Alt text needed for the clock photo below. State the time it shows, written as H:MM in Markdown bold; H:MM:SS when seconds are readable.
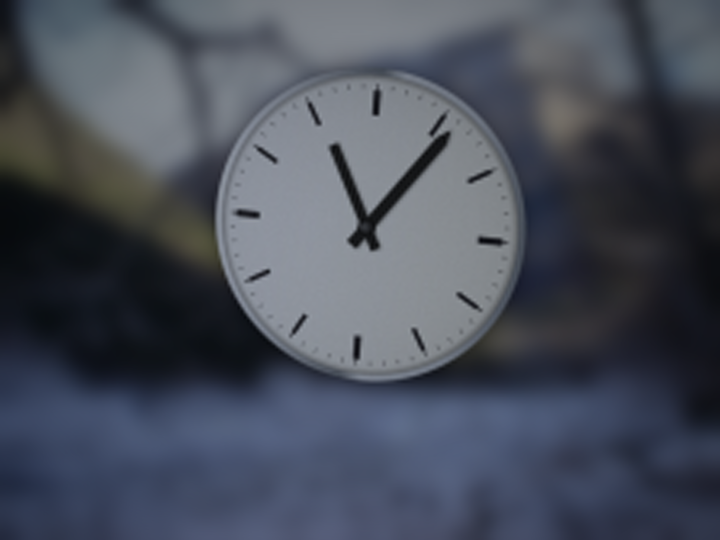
**11:06**
